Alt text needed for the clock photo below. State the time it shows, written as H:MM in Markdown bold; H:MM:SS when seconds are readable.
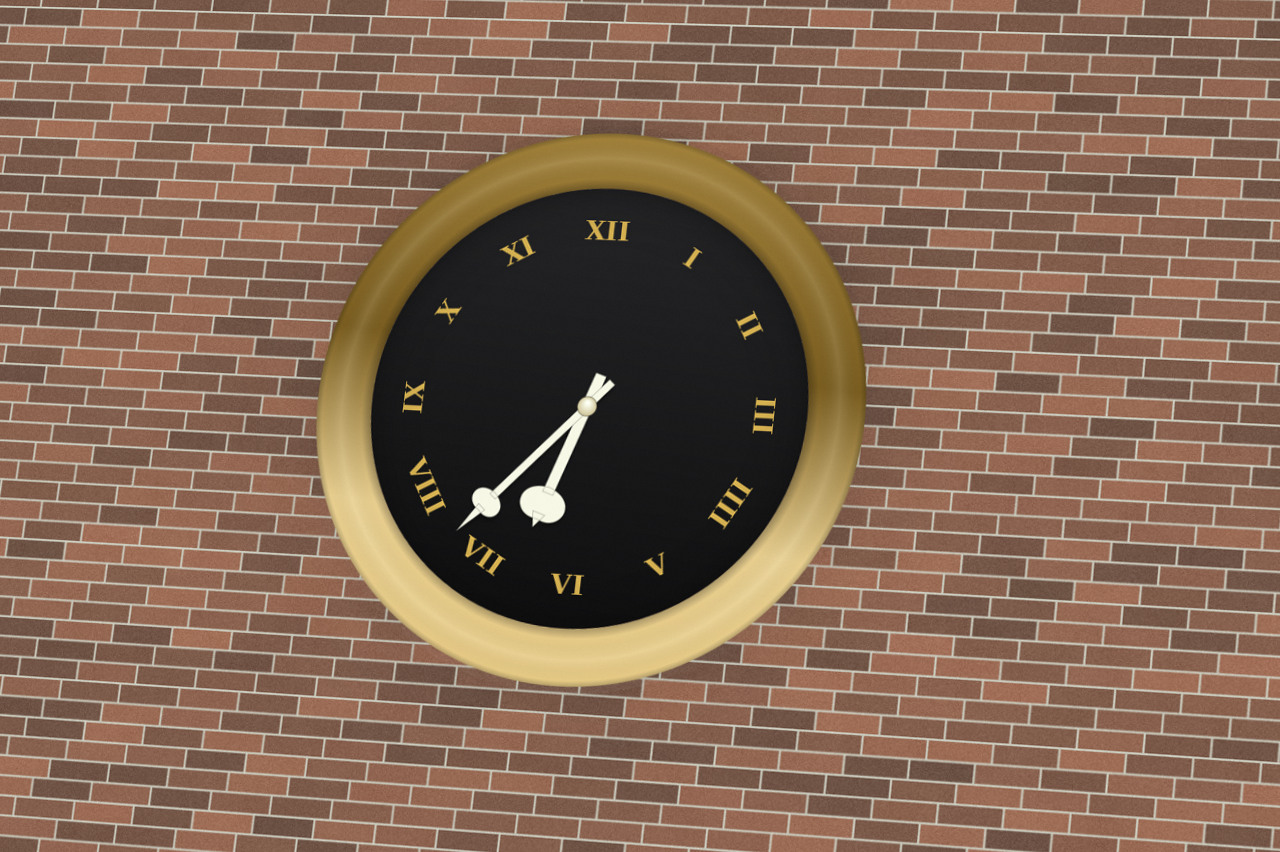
**6:37**
